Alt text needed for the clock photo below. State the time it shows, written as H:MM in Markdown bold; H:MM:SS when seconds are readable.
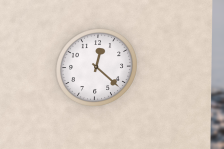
**12:22**
